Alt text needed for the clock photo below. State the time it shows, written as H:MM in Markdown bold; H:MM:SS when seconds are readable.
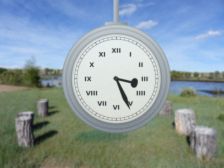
**3:26**
